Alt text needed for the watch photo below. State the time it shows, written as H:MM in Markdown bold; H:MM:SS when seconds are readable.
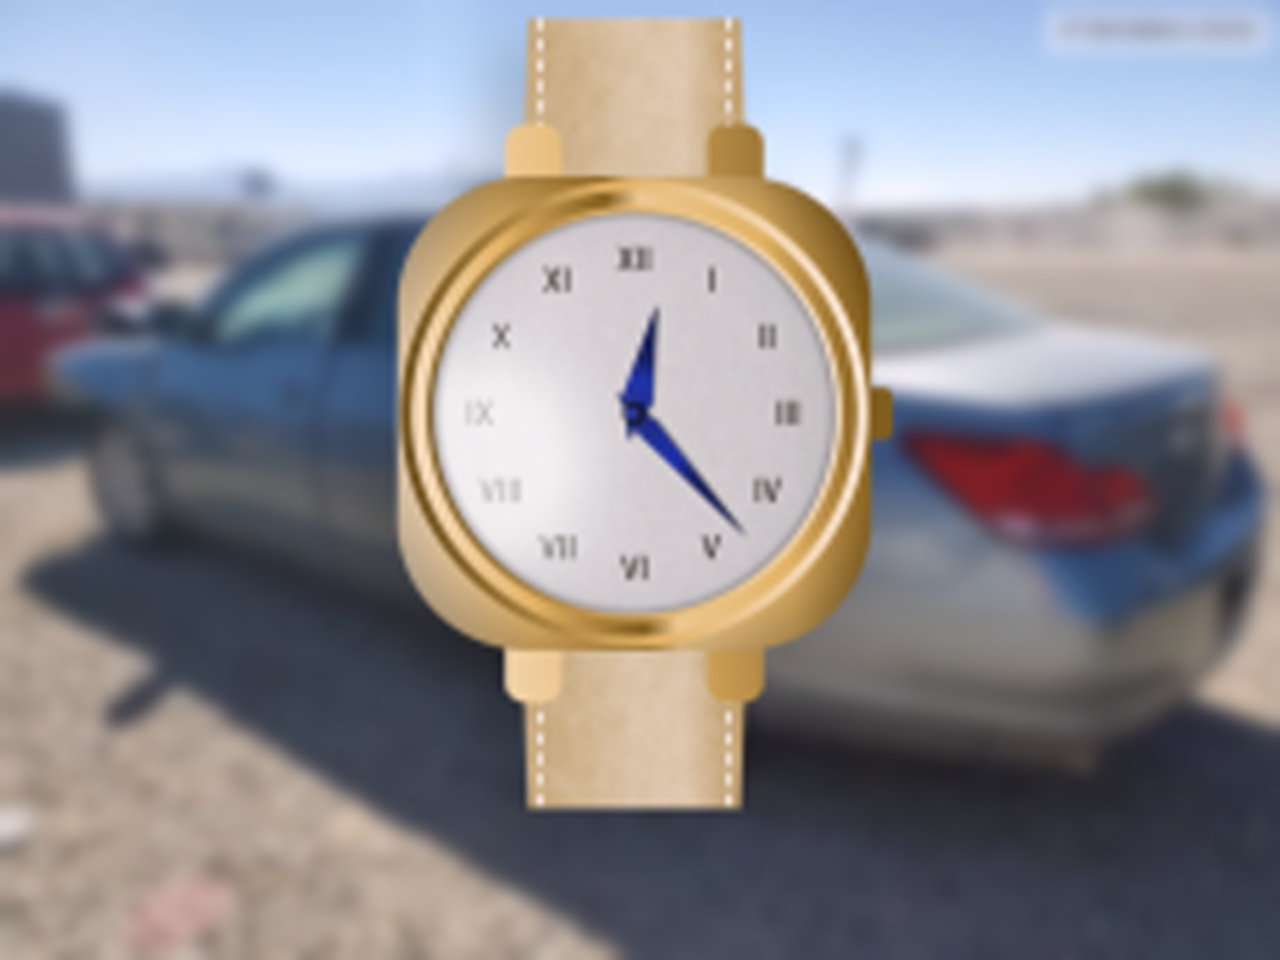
**12:23**
